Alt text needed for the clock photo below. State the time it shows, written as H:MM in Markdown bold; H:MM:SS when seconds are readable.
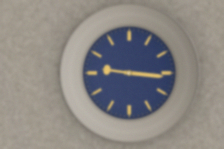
**9:16**
